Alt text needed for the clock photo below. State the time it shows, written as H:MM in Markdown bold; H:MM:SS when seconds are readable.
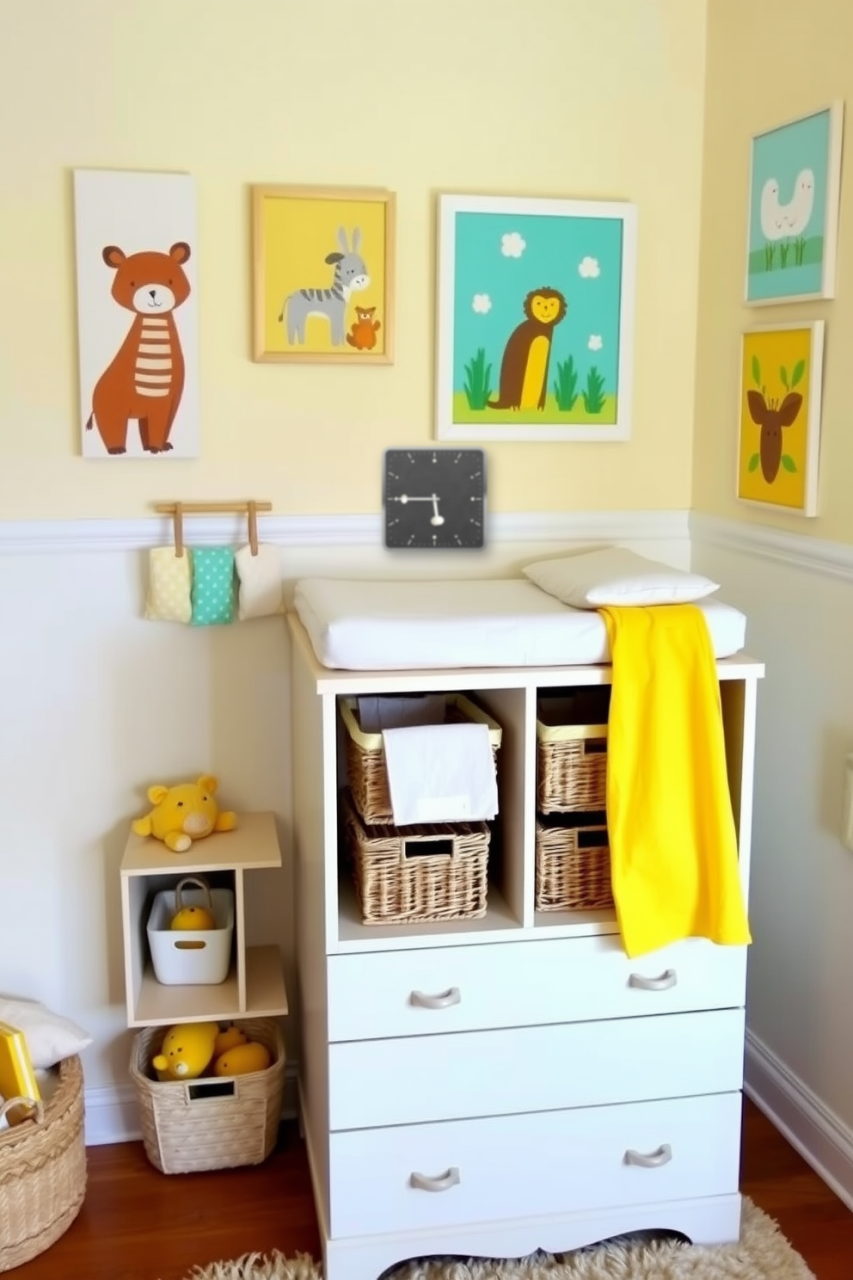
**5:45**
